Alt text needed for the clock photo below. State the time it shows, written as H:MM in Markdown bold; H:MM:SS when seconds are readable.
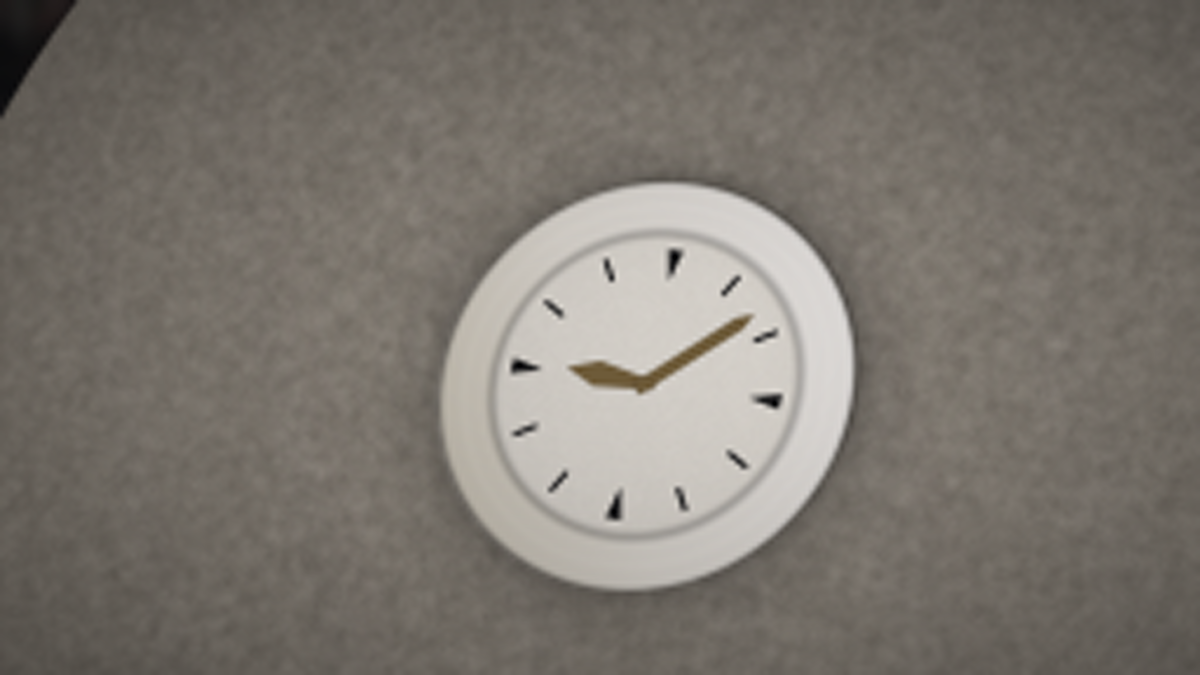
**9:08**
